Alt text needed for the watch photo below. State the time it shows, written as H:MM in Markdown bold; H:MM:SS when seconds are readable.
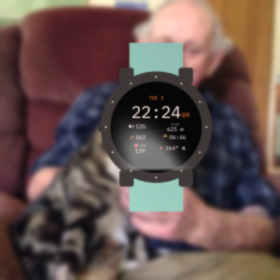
**22:24**
